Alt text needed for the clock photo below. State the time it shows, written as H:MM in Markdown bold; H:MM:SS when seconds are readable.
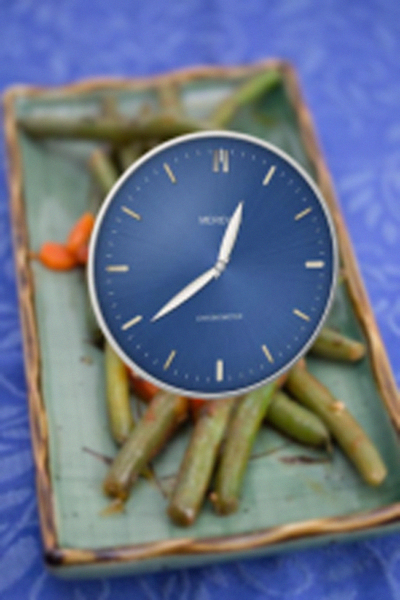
**12:39**
